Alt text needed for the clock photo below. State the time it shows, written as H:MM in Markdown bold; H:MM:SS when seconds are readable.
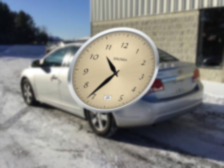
**10:36**
